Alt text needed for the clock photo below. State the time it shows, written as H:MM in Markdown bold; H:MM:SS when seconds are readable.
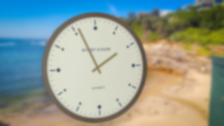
**1:56**
